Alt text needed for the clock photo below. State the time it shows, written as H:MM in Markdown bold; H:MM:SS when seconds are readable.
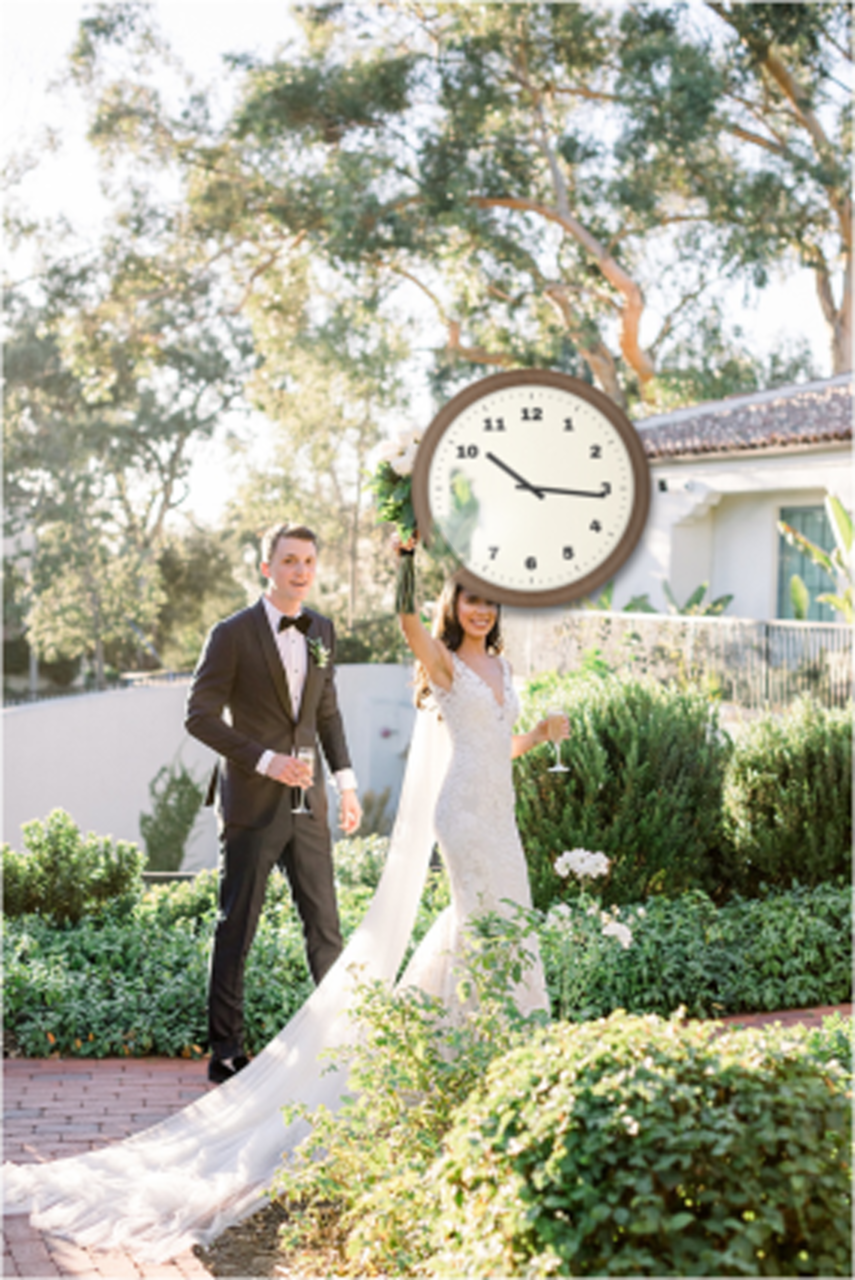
**10:16**
